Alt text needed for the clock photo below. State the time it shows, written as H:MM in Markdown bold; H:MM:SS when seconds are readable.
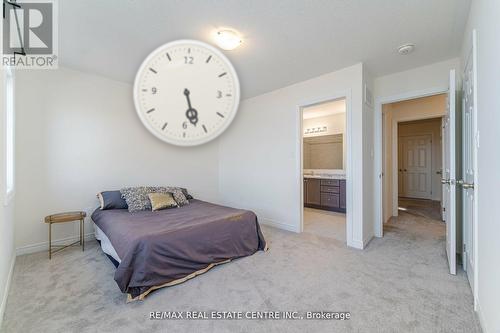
**5:27**
